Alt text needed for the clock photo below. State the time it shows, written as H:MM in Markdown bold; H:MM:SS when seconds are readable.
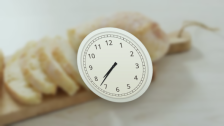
**7:37**
